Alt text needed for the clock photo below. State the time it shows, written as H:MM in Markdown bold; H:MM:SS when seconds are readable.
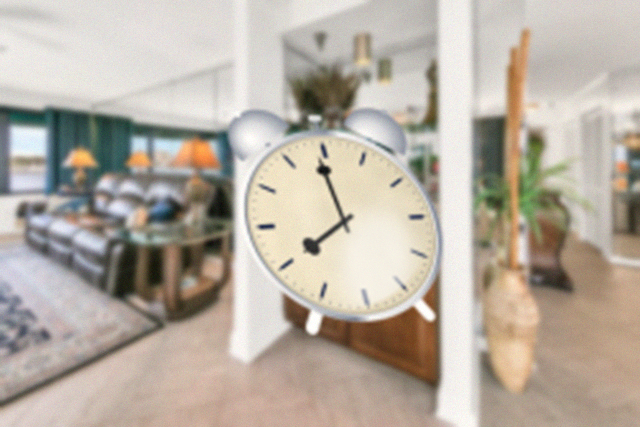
**7:59**
